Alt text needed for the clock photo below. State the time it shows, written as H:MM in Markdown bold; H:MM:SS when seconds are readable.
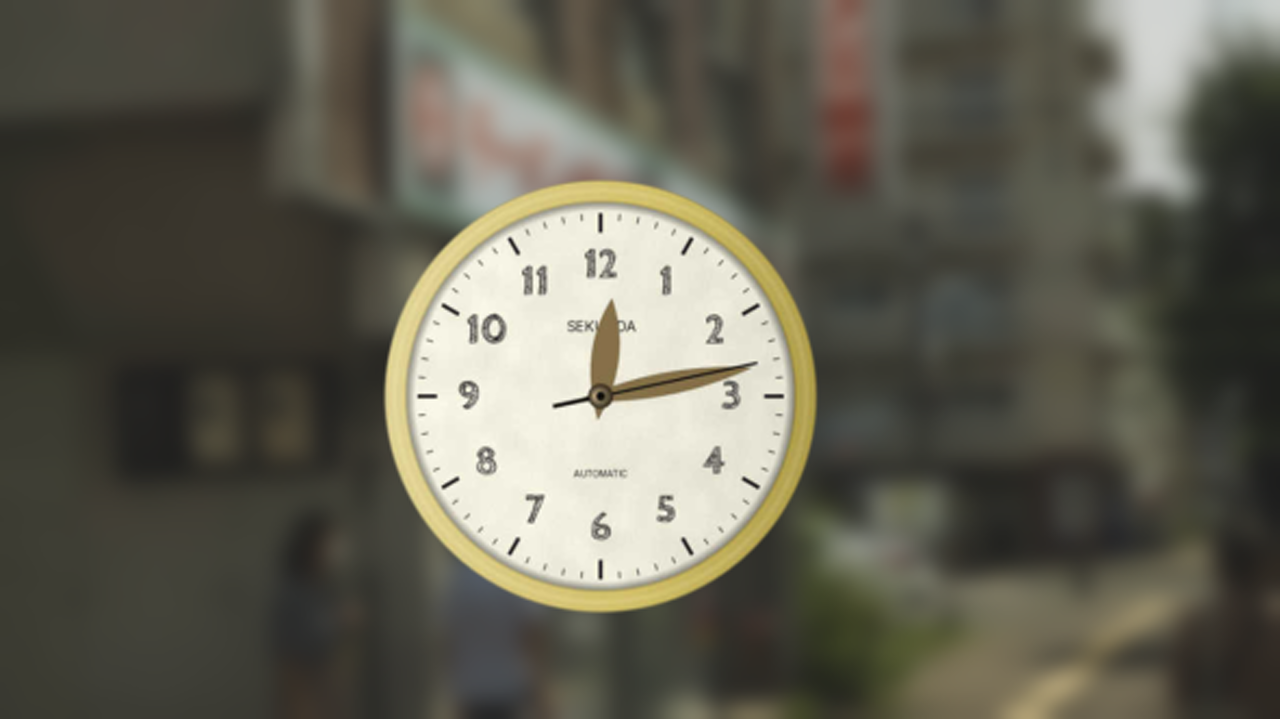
**12:13:13**
